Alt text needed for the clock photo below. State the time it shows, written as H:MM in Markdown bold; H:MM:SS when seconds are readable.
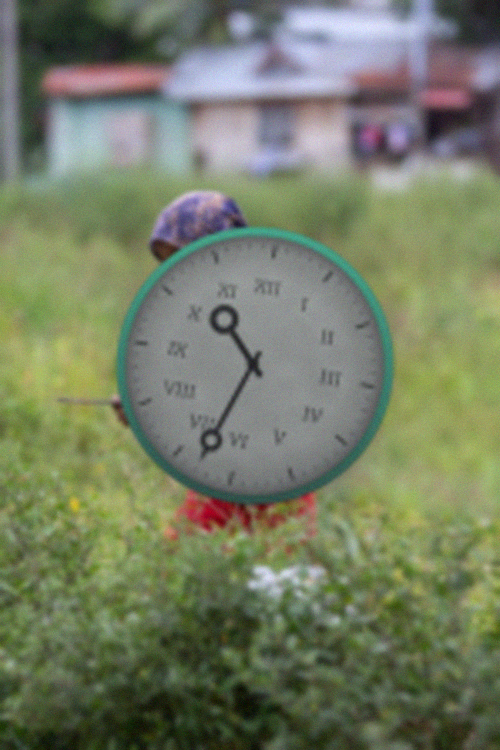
**10:33**
